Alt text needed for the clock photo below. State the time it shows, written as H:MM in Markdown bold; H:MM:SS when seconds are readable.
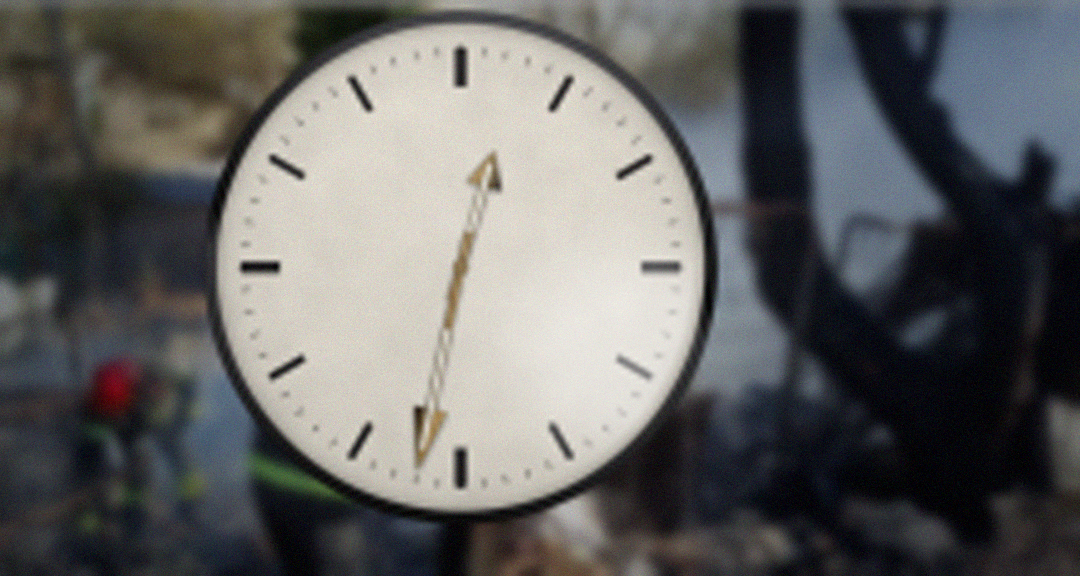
**12:32**
